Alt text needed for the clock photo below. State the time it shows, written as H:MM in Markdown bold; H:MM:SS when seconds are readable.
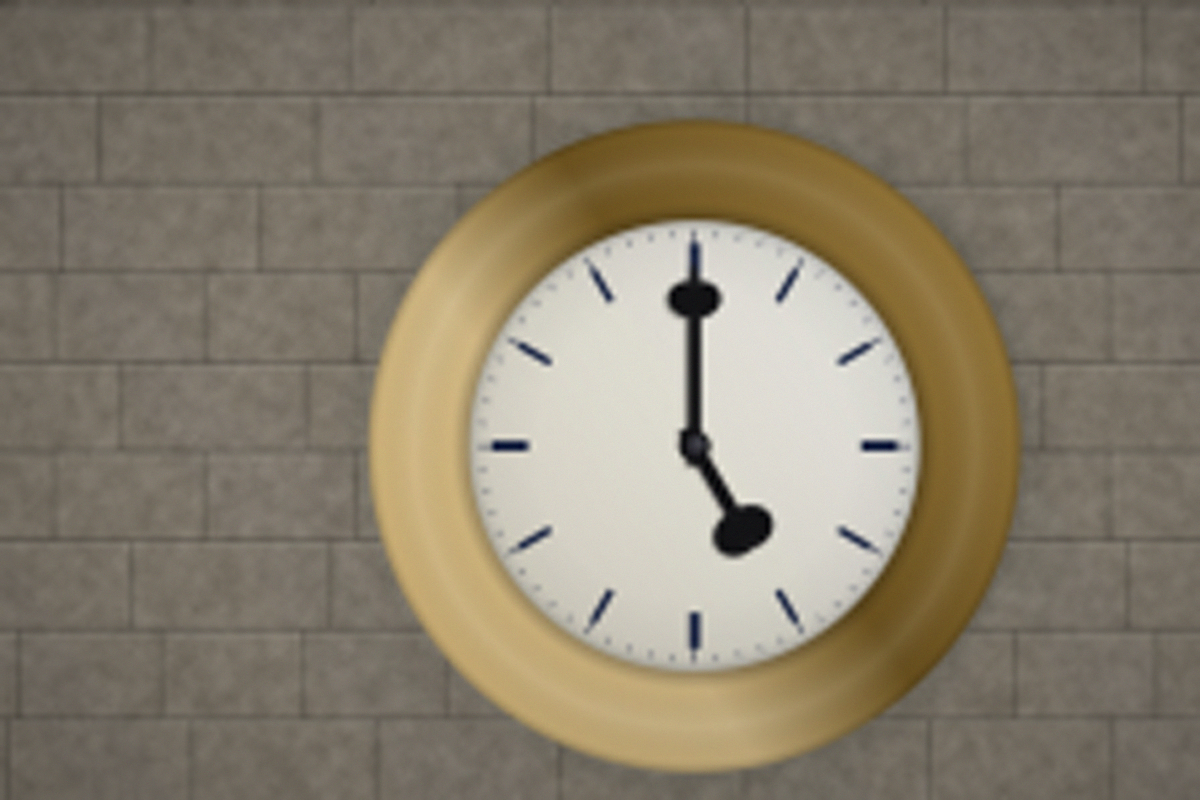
**5:00**
